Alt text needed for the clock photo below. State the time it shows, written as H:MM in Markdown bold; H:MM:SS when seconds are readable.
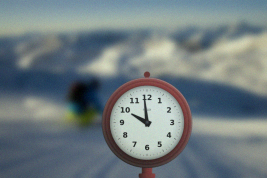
**9:59**
